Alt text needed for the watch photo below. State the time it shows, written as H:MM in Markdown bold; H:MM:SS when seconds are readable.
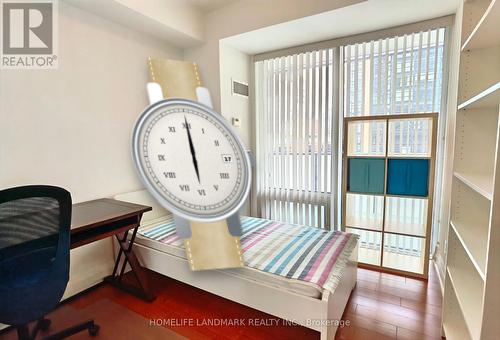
**6:00**
